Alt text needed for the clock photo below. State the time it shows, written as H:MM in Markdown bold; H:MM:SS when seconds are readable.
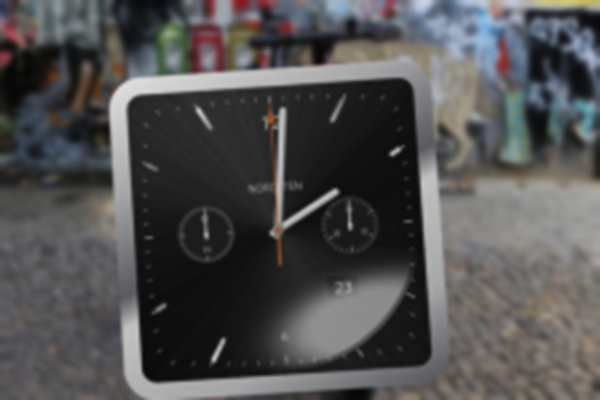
**2:01**
